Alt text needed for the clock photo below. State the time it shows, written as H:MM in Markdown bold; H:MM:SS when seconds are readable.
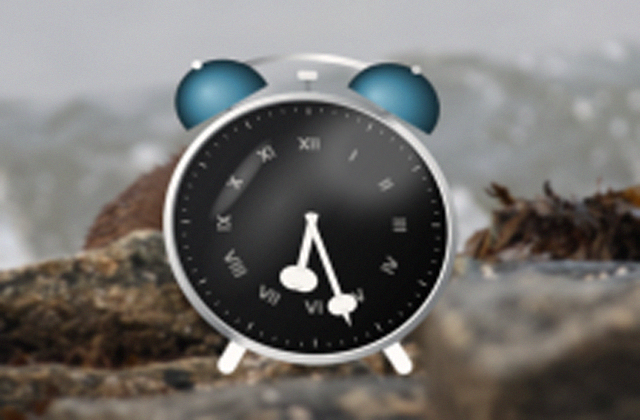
**6:27**
